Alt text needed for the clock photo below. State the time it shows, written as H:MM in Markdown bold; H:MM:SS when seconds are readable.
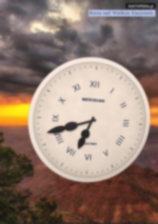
**6:42**
